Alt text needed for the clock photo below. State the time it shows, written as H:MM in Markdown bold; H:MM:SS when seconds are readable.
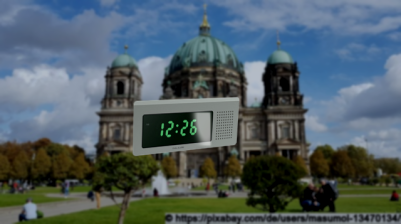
**12:26**
